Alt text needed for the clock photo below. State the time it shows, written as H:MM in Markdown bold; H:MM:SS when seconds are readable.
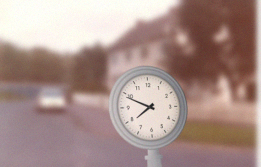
**7:49**
